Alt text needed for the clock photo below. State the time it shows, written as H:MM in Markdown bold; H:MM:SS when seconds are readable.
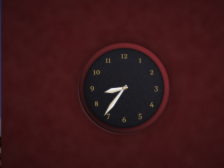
**8:36**
